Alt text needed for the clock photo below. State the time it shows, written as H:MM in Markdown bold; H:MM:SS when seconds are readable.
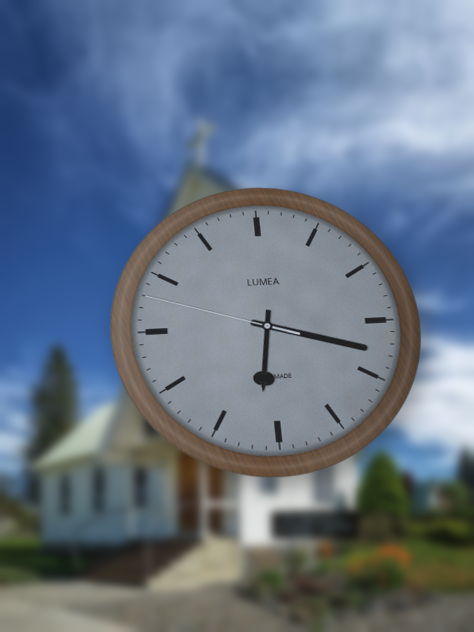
**6:17:48**
